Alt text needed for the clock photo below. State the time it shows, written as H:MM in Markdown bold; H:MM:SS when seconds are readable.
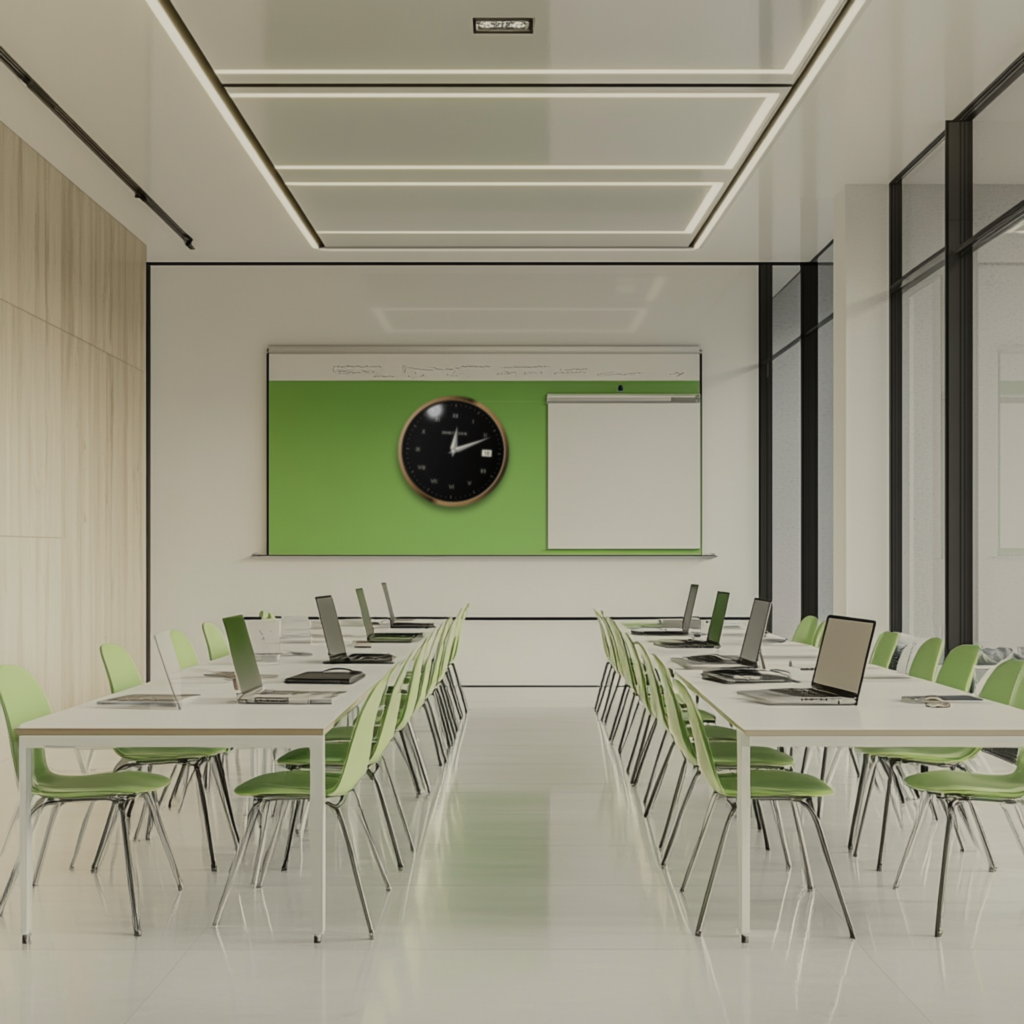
**12:11**
